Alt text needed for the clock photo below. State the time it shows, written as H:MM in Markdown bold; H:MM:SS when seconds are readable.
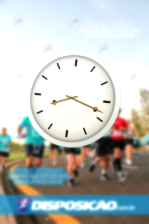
**8:18**
